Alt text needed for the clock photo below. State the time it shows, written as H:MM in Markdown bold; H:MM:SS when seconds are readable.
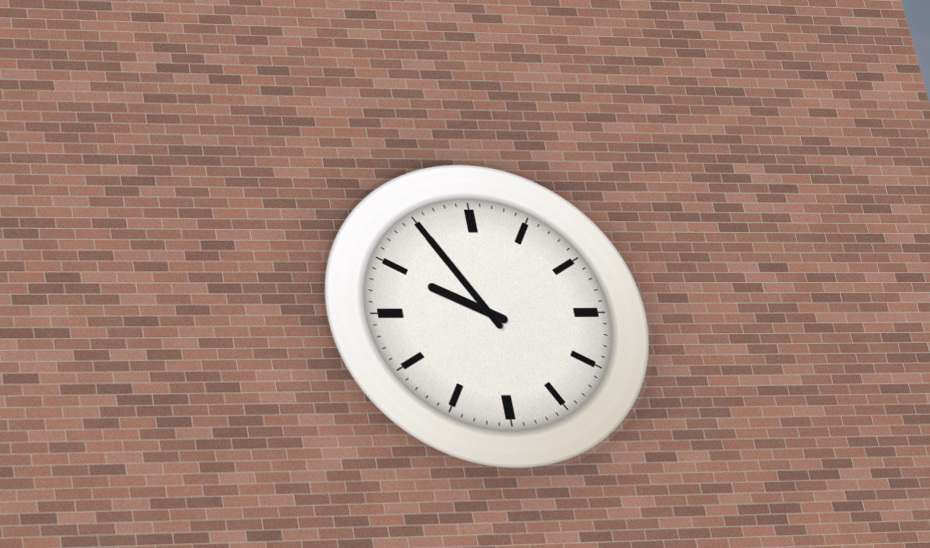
**9:55**
